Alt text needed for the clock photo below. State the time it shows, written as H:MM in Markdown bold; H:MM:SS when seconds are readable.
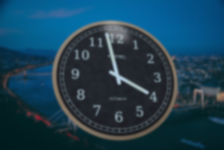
**3:58**
